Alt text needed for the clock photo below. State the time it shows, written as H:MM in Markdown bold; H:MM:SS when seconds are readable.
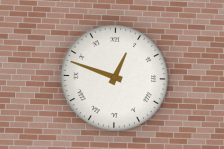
**12:48**
